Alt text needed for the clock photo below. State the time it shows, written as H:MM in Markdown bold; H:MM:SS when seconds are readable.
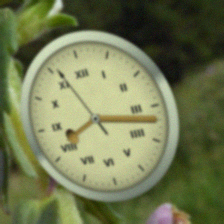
**8:16:56**
